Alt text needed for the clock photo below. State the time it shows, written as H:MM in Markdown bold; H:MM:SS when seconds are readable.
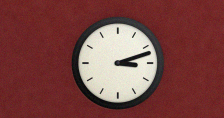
**3:12**
